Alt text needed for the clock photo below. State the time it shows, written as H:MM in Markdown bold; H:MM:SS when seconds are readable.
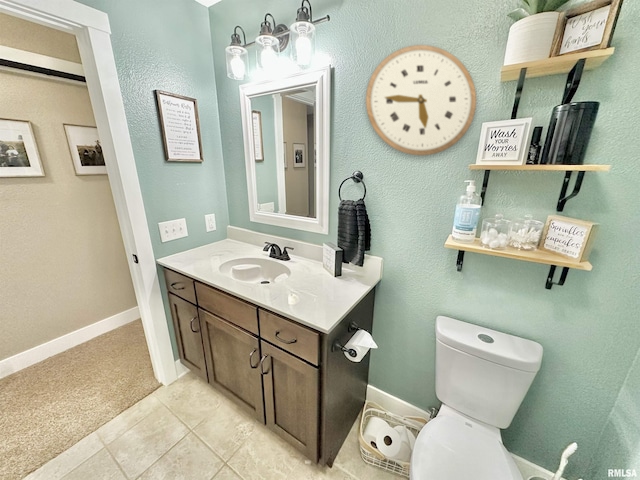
**5:46**
